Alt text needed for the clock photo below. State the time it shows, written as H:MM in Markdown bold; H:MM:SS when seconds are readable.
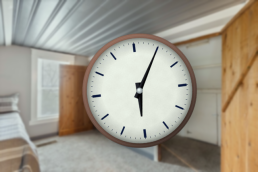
**6:05**
